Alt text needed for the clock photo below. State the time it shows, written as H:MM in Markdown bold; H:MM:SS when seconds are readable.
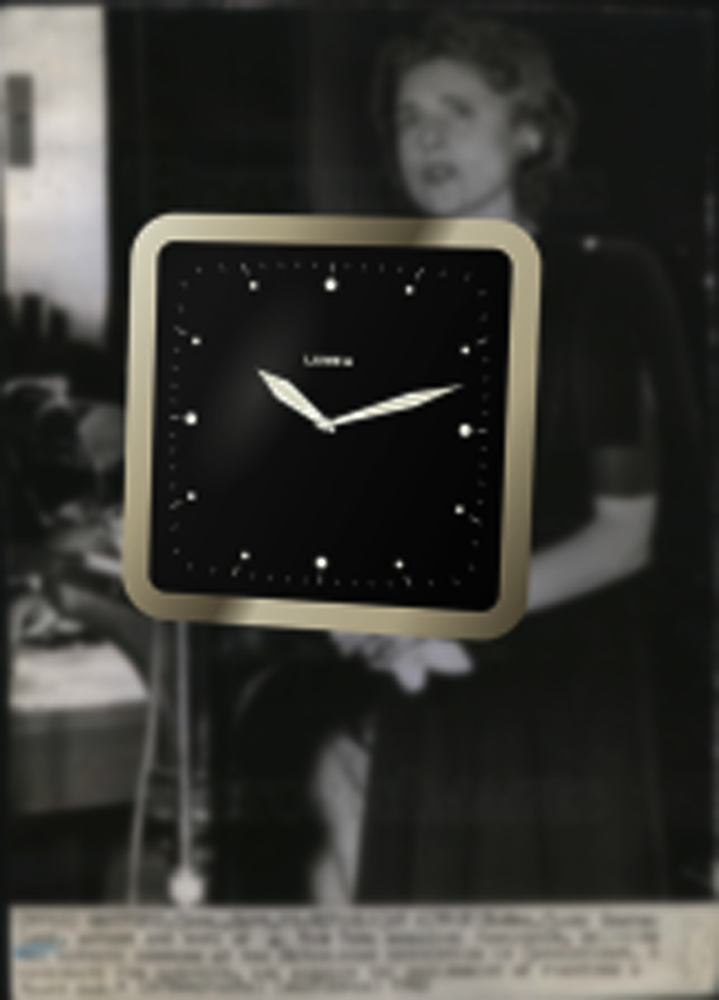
**10:12**
